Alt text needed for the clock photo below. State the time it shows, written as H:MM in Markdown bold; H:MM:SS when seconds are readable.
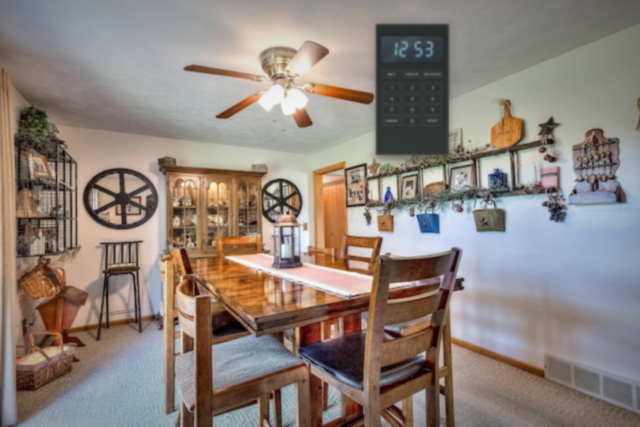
**12:53**
